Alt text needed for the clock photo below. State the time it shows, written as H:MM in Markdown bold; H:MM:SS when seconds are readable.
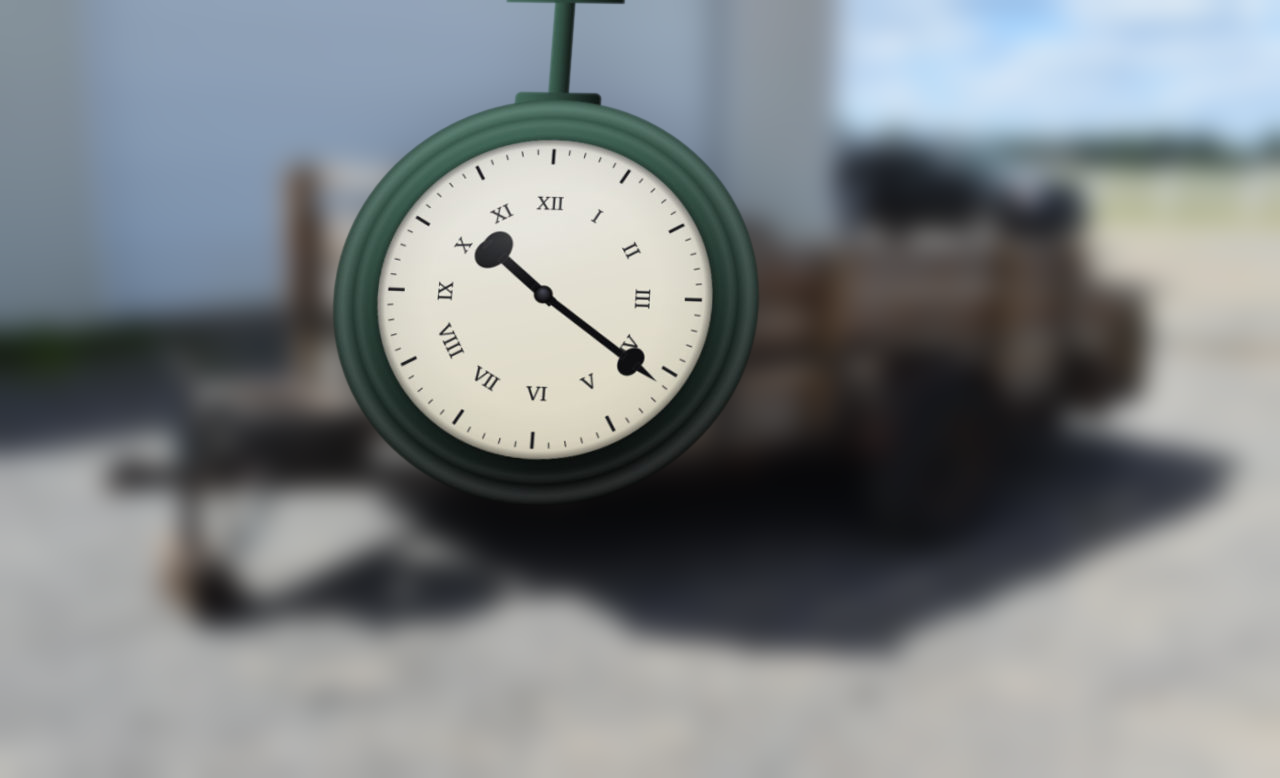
**10:21**
